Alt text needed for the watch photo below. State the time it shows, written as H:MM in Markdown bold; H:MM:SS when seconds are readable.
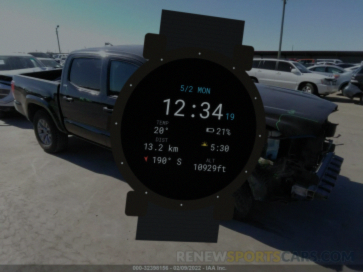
**12:34:19**
